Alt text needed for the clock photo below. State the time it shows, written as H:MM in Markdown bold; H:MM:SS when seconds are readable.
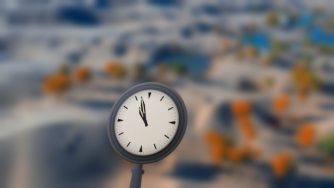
**10:57**
